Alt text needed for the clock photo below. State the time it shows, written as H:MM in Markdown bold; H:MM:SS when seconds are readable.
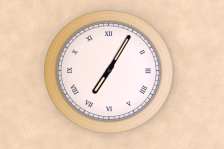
**7:05**
